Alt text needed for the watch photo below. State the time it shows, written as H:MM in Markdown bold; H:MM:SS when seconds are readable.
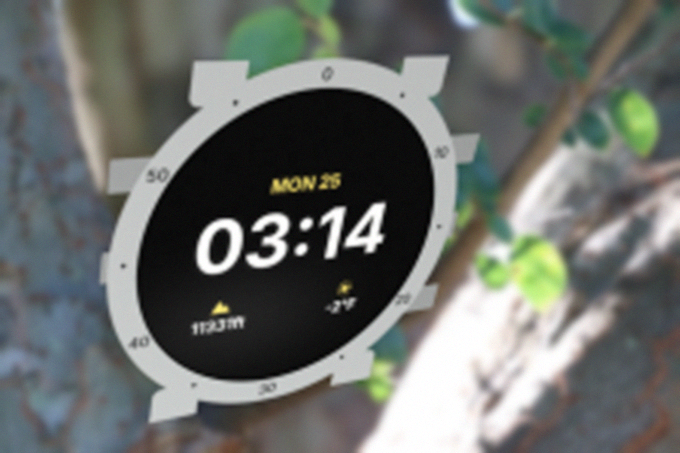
**3:14**
